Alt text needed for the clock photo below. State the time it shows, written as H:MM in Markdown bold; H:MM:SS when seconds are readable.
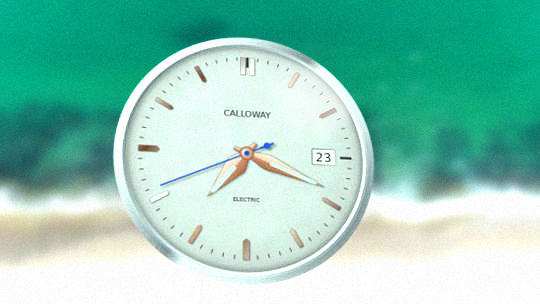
**7:18:41**
